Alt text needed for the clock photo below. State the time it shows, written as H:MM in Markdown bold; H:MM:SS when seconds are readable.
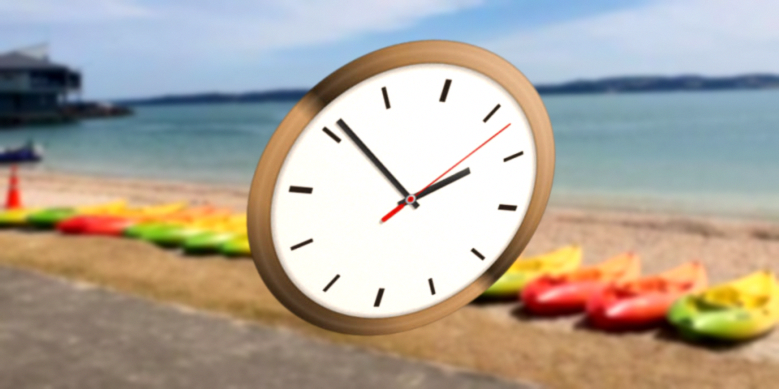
**1:51:07**
